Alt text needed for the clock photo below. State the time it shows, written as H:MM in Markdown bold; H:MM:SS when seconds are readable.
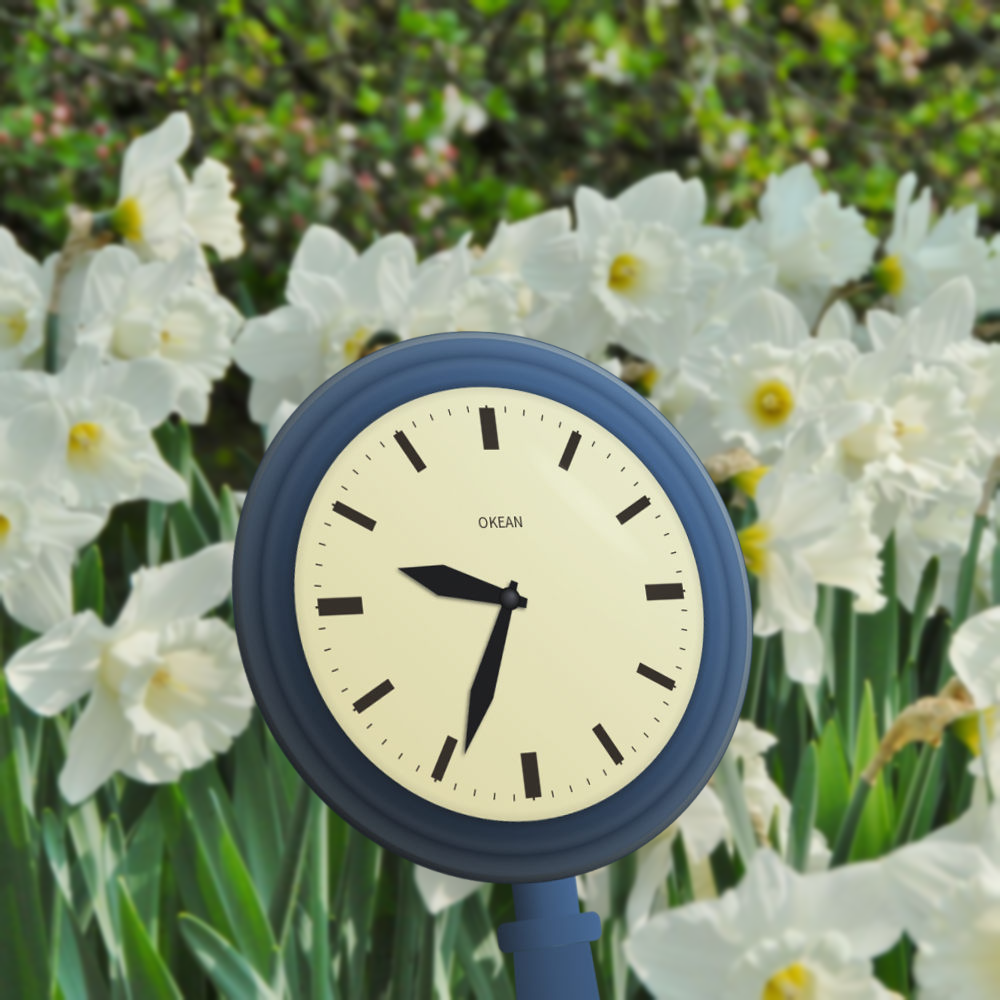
**9:34**
